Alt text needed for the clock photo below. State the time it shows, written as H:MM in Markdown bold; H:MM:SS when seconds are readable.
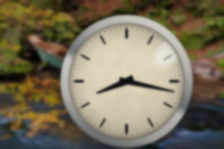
**8:17**
